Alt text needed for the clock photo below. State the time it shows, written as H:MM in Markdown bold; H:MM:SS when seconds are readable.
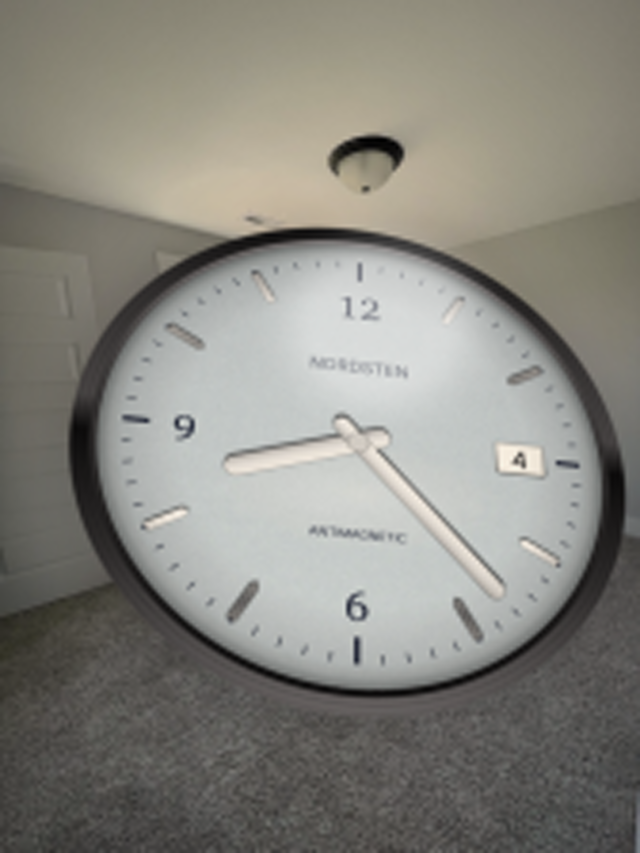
**8:23**
